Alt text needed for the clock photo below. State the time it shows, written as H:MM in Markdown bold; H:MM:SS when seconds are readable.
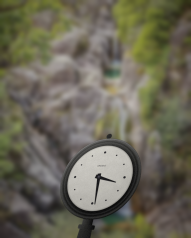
**3:29**
